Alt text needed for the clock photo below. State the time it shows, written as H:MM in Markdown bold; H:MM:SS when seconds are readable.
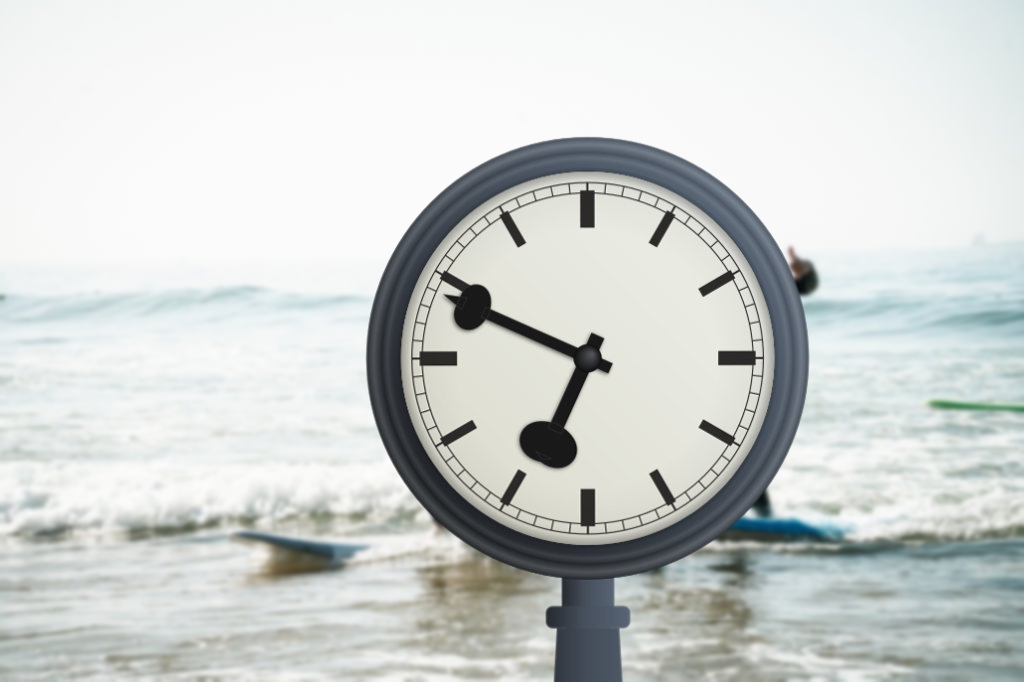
**6:49**
